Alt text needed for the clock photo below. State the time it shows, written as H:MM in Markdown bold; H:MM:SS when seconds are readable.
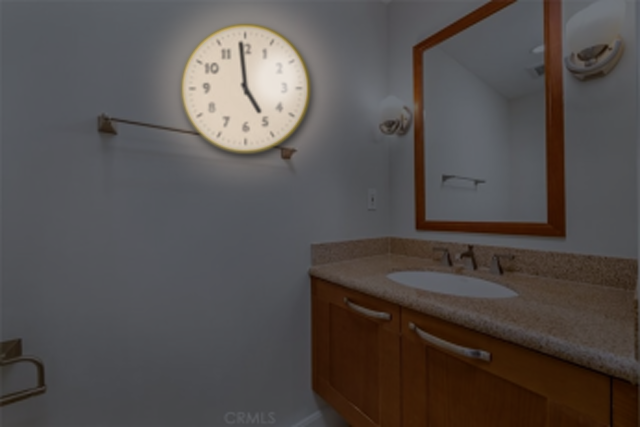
**4:59**
